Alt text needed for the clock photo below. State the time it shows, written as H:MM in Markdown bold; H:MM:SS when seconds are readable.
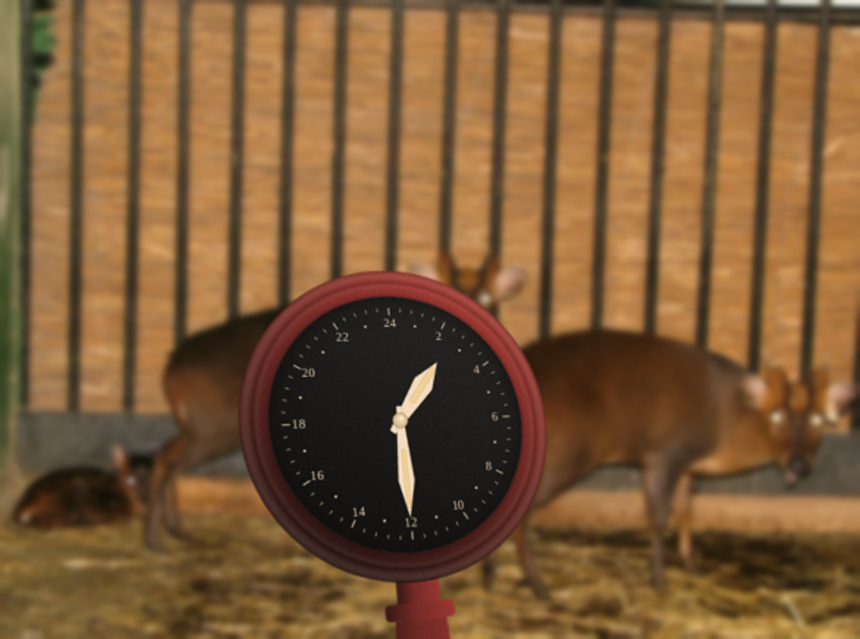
**2:30**
